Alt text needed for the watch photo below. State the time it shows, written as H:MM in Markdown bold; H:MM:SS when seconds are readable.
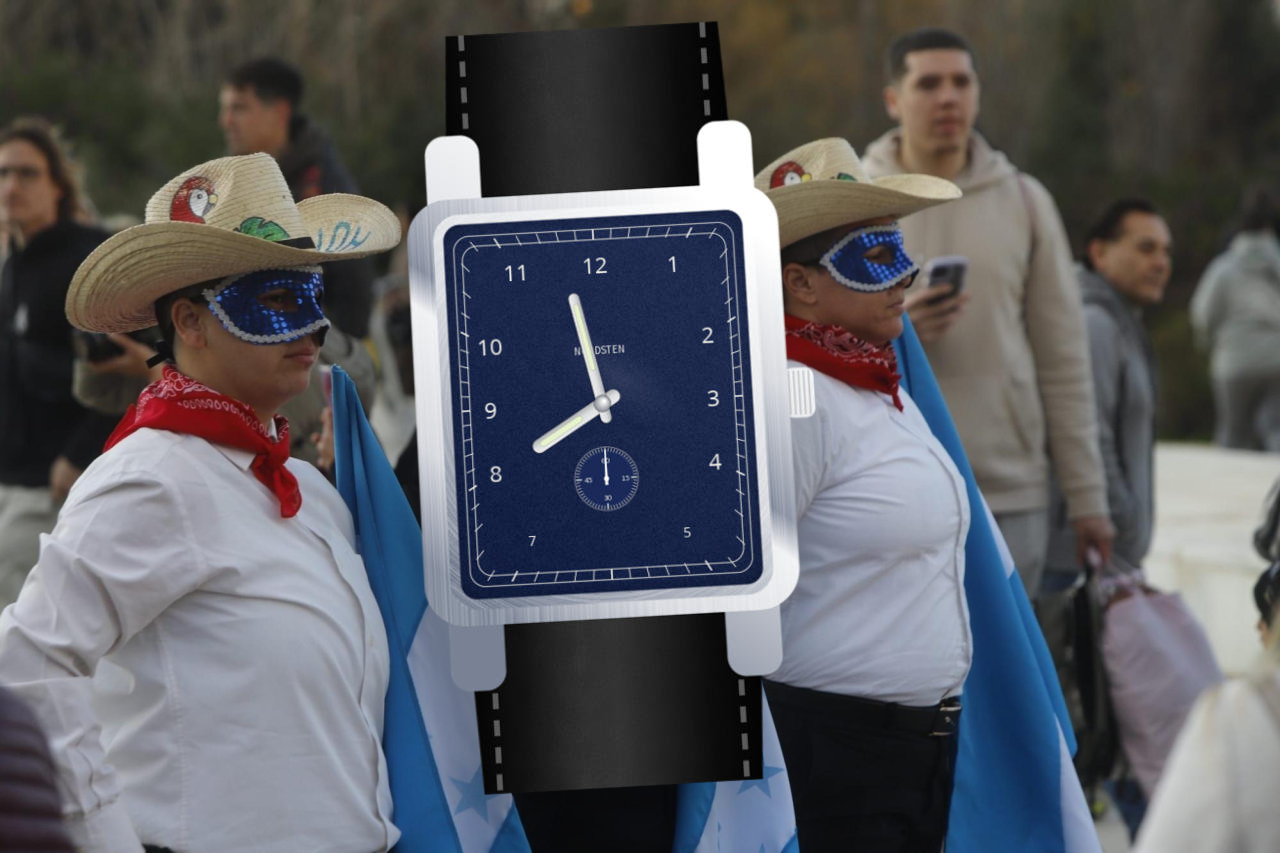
**7:58**
